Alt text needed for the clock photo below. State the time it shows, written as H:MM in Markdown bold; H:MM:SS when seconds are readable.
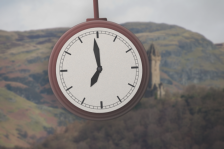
**6:59**
